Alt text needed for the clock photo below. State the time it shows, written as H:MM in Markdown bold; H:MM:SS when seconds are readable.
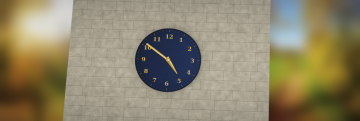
**4:51**
